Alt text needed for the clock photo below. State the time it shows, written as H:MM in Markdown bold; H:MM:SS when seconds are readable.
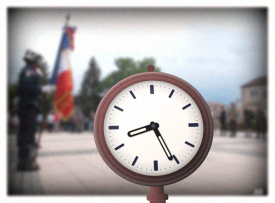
**8:26**
